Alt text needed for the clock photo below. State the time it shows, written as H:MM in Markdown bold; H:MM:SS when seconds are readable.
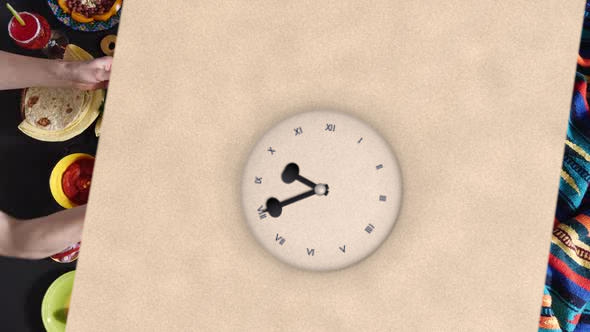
**9:40**
